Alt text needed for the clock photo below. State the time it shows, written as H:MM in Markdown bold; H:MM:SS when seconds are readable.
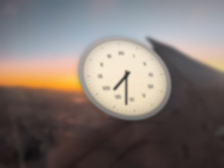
**7:32**
